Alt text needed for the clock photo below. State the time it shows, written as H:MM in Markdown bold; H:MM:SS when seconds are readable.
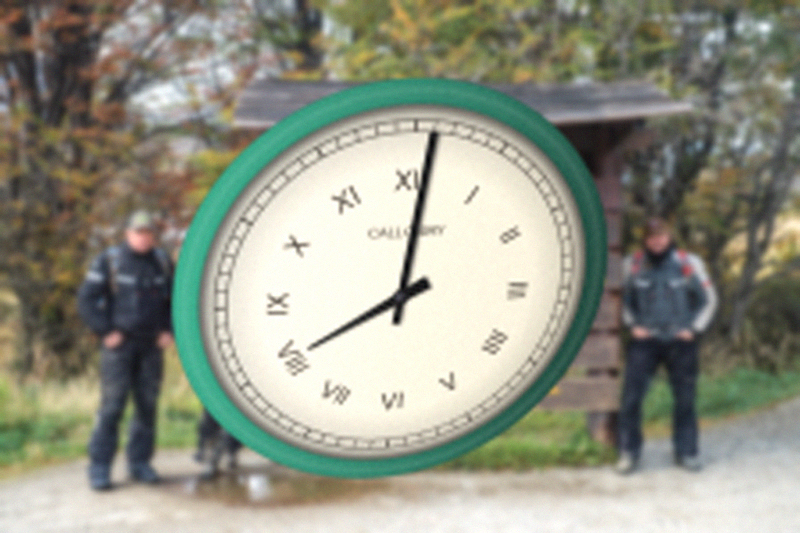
**8:01**
